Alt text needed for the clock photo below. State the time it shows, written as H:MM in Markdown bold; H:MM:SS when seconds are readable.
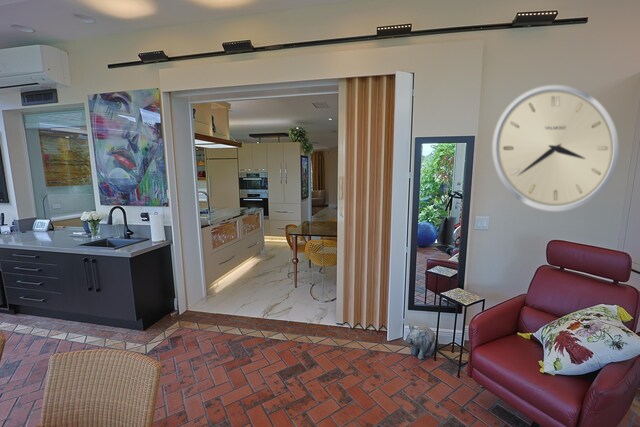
**3:39**
